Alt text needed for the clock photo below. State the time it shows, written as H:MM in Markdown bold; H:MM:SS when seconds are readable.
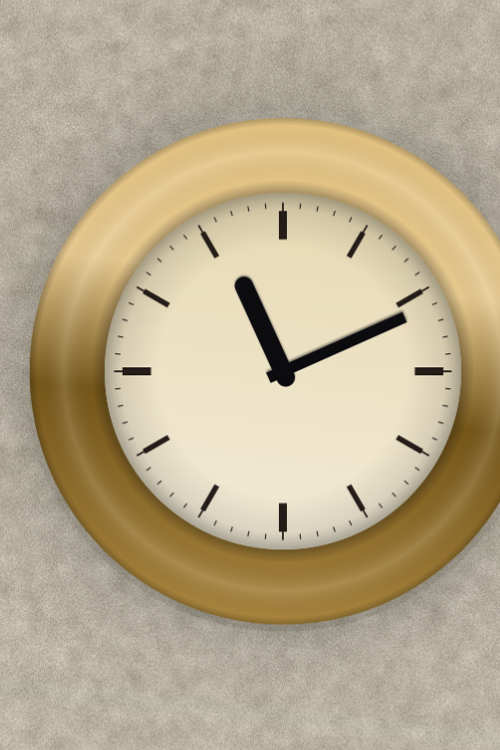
**11:11**
